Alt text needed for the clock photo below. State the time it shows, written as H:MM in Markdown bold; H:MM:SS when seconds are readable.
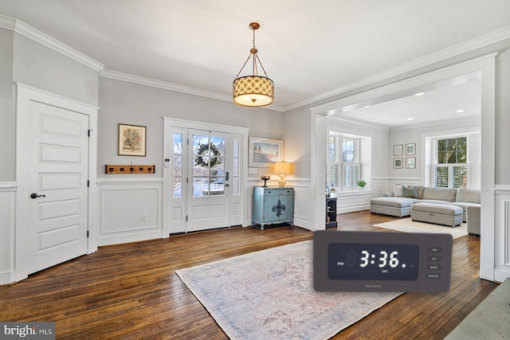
**3:36**
